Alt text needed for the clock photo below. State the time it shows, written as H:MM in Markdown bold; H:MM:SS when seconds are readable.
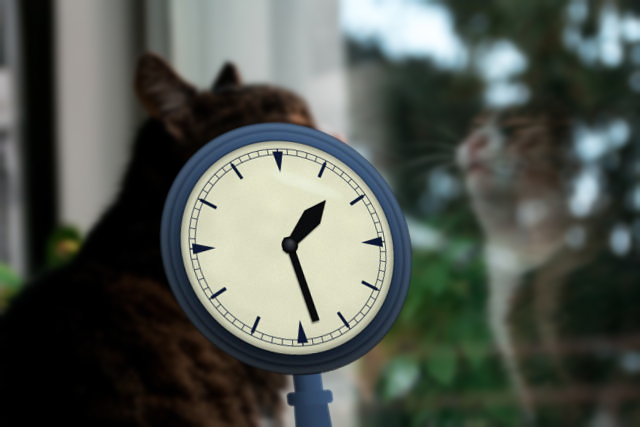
**1:28**
